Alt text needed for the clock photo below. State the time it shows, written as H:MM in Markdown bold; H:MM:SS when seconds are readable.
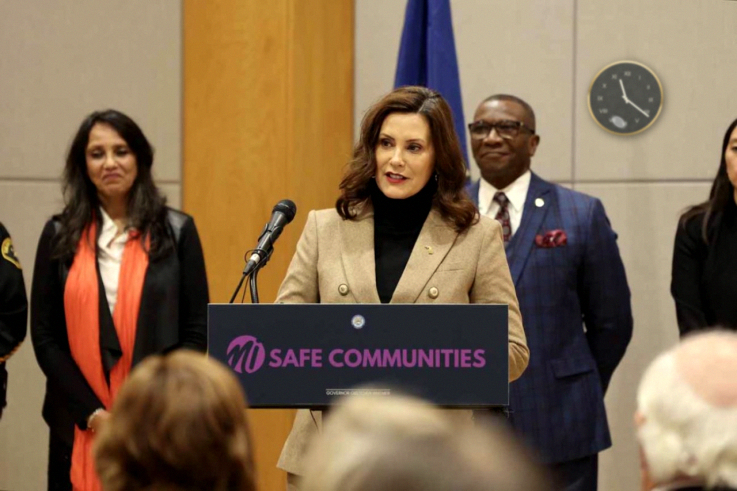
**11:21**
